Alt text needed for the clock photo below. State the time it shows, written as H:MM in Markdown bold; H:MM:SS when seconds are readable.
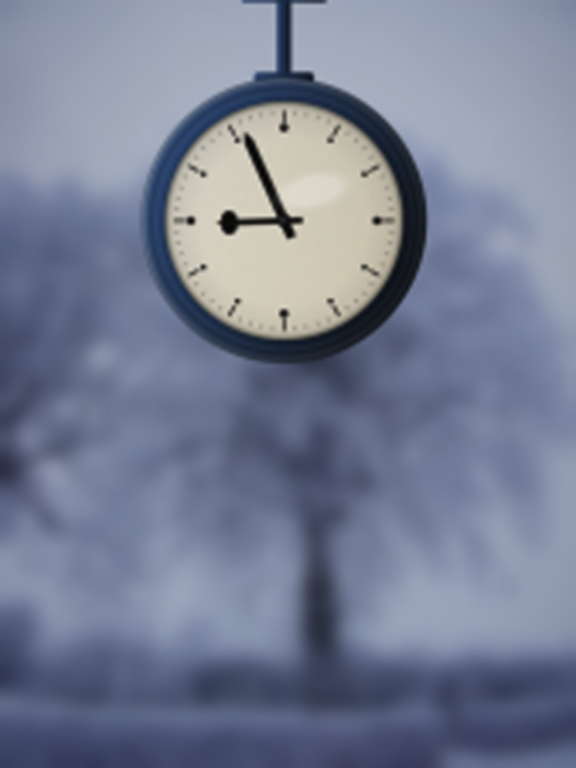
**8:56**
